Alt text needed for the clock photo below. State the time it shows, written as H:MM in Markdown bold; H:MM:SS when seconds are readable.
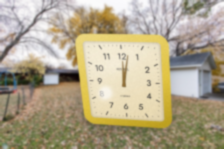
**12:02**
